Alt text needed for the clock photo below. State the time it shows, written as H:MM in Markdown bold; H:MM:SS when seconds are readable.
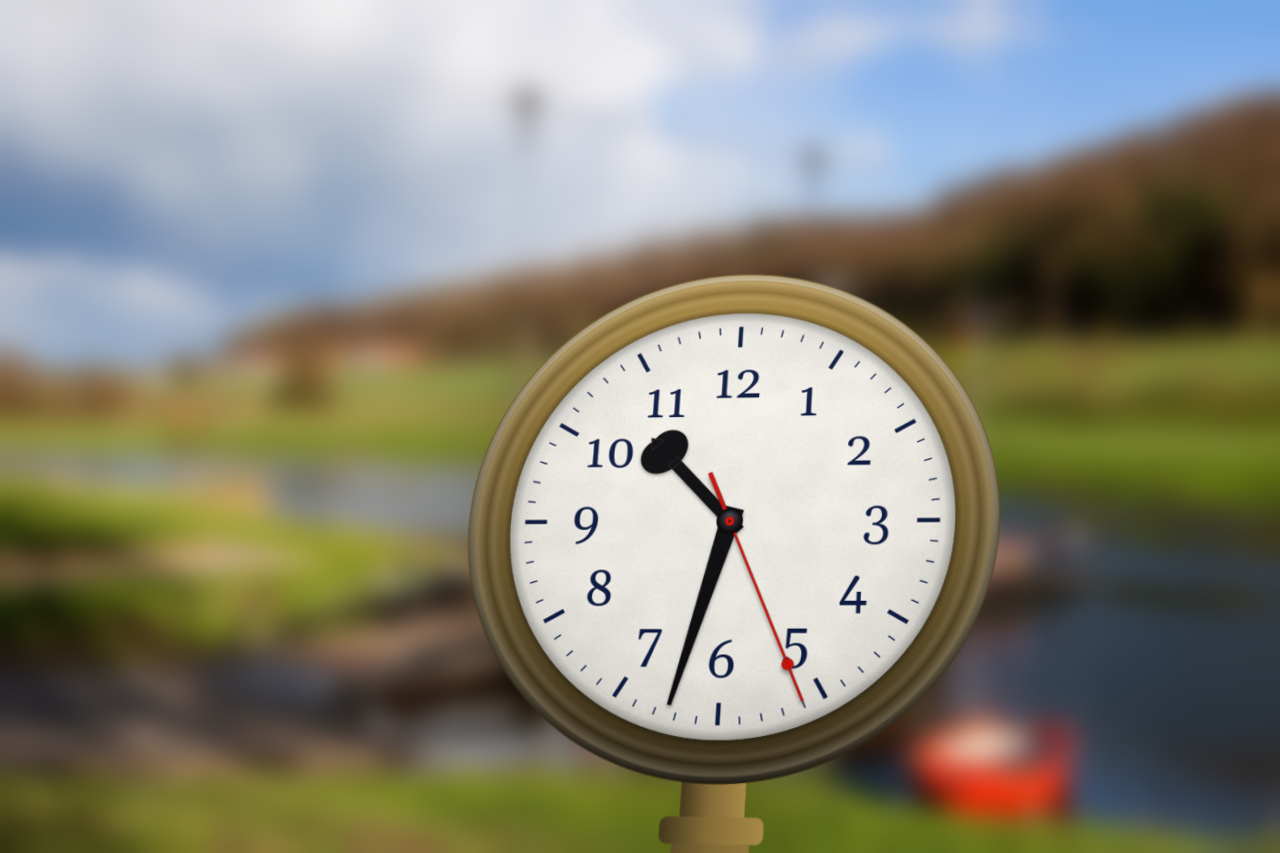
**10:32:26**
